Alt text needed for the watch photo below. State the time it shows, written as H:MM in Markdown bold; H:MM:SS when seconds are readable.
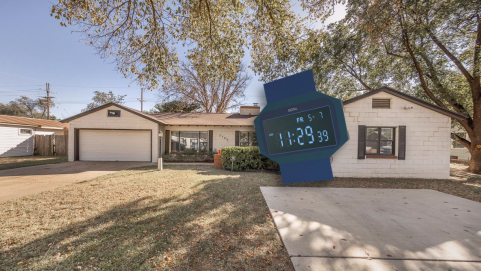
**11:29:39**
